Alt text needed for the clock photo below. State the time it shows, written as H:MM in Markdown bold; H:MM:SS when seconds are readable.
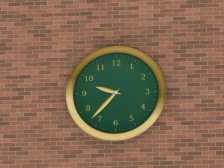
**9:37**
